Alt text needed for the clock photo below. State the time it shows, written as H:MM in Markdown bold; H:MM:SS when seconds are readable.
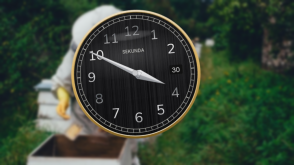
**3:50**
